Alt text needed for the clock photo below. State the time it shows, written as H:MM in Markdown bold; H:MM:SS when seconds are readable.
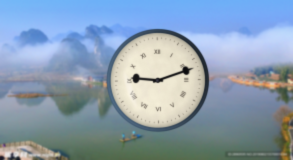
**9:12**
